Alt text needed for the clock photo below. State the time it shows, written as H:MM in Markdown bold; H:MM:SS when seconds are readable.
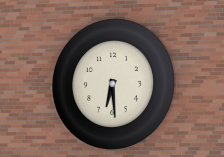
**6:29**
